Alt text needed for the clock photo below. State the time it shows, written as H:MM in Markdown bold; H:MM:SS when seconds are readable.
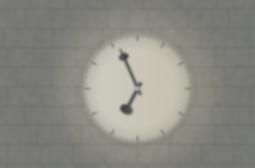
**6:56**
